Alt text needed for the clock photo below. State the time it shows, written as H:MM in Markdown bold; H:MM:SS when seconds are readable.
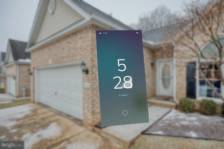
**5:28**
